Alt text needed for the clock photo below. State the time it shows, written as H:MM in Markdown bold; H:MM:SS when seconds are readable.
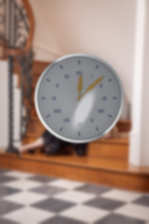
**12:08**
